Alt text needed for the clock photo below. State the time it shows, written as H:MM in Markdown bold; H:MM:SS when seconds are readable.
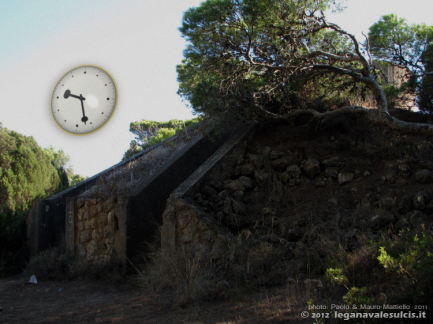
**9:27**
